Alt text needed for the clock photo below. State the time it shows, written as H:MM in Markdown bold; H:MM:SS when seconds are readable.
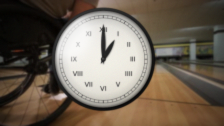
**1:00**
